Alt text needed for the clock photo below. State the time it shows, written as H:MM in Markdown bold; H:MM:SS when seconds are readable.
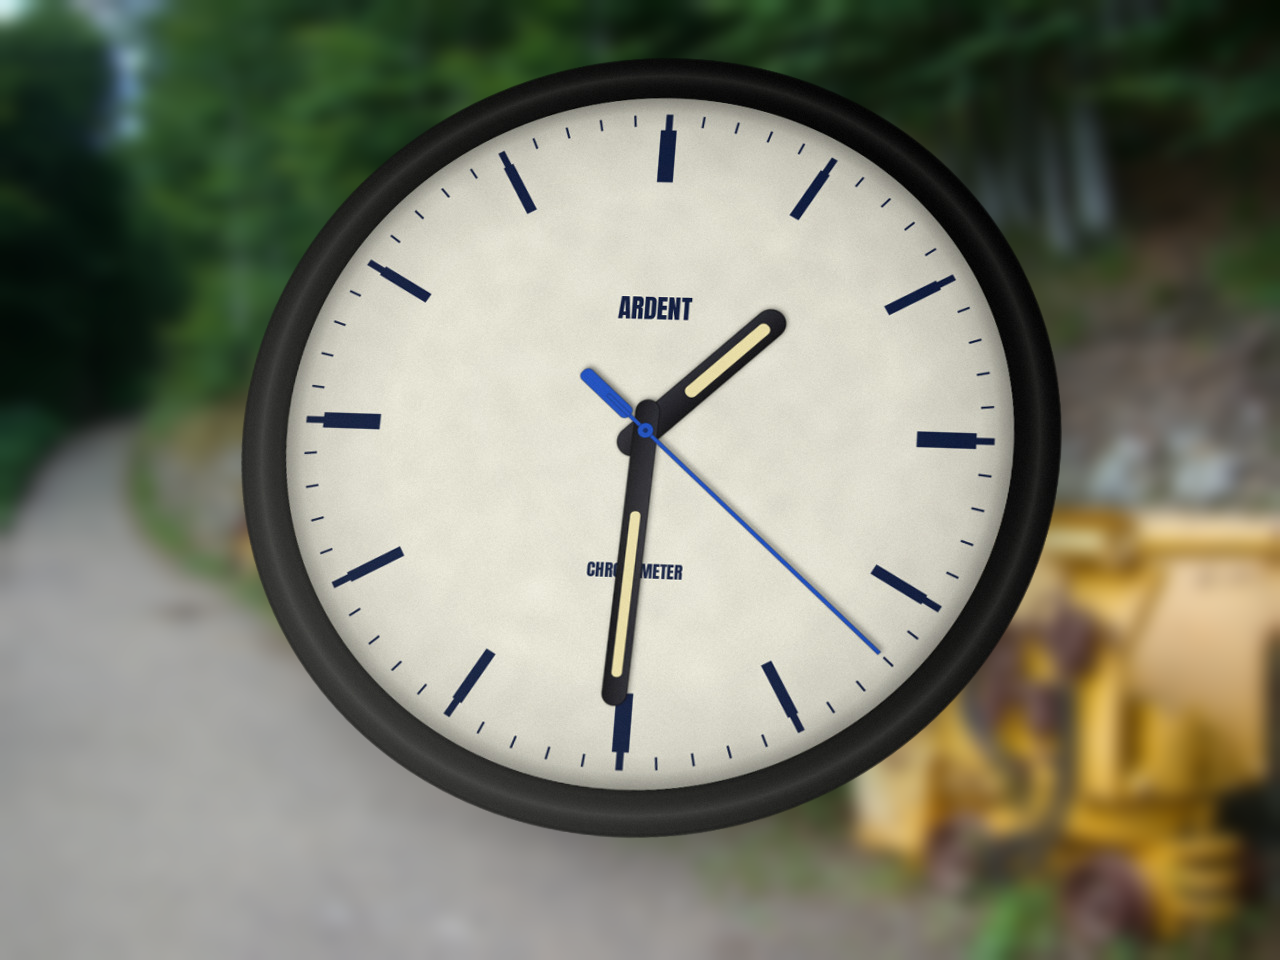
**1:30:22**
